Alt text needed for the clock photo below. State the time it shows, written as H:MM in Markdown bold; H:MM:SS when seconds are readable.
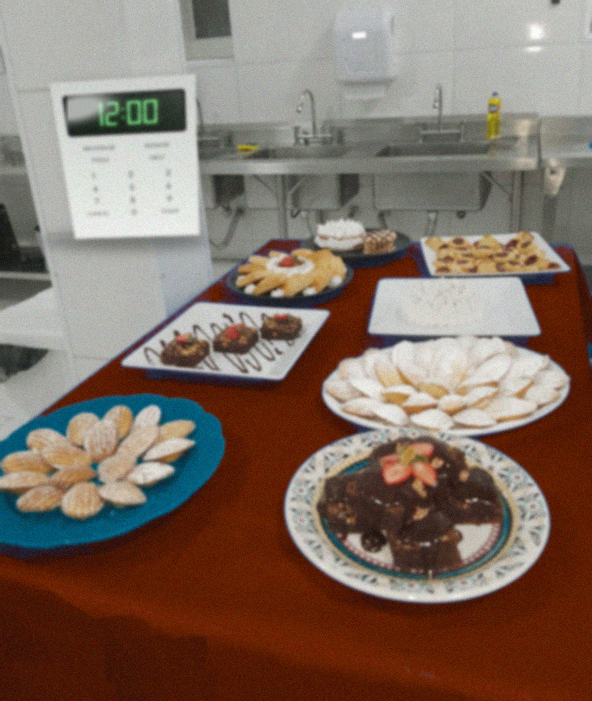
**12:00**
